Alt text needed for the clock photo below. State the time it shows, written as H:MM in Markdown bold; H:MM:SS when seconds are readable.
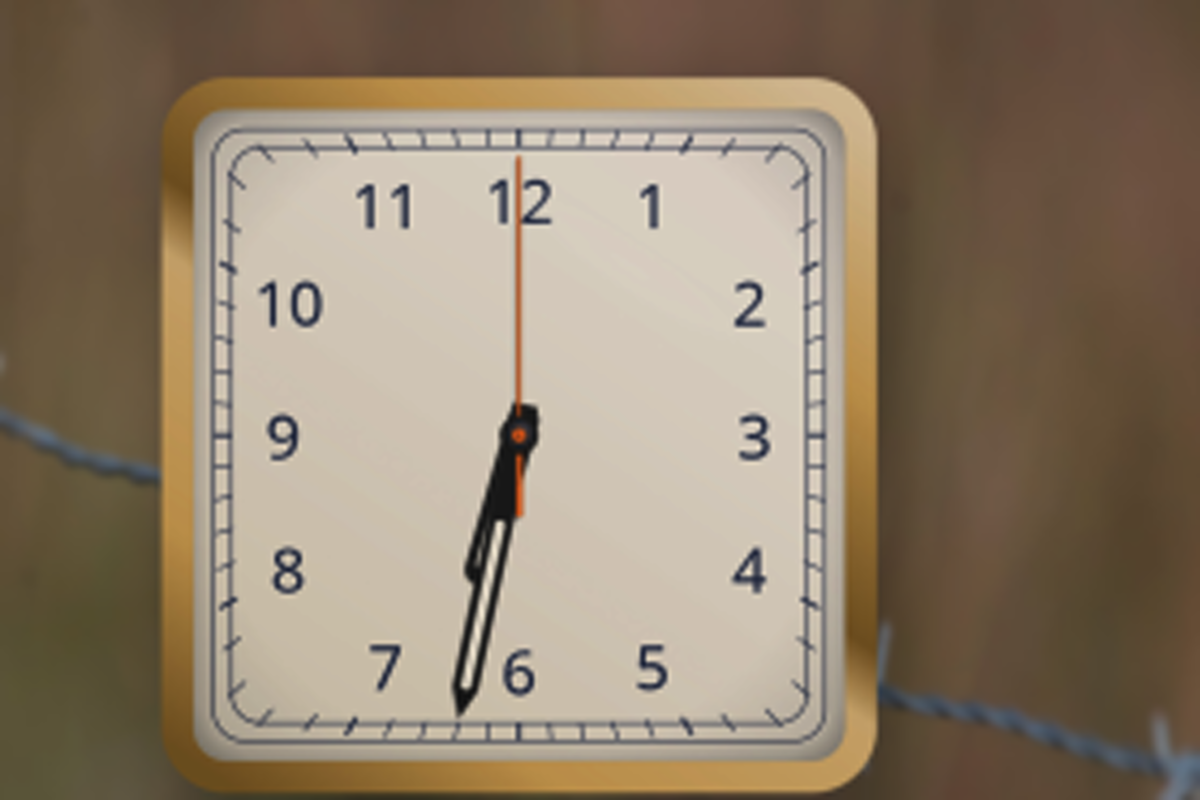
**6:32:00**
